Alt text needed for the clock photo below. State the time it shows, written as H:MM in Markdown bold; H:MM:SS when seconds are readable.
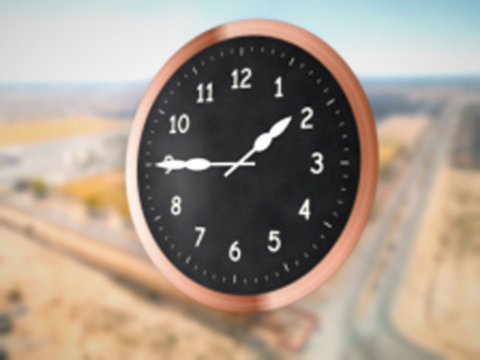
**1:45**
